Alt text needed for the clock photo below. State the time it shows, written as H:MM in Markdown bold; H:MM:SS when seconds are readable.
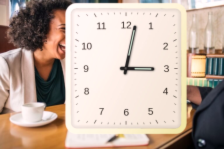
**3:02**
